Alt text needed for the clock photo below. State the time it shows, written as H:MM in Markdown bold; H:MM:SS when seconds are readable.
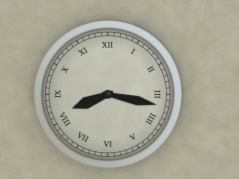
**8:17**
